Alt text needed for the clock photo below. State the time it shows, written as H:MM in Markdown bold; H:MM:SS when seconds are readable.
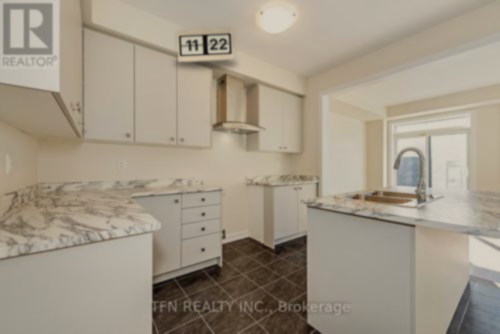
**11:22**
